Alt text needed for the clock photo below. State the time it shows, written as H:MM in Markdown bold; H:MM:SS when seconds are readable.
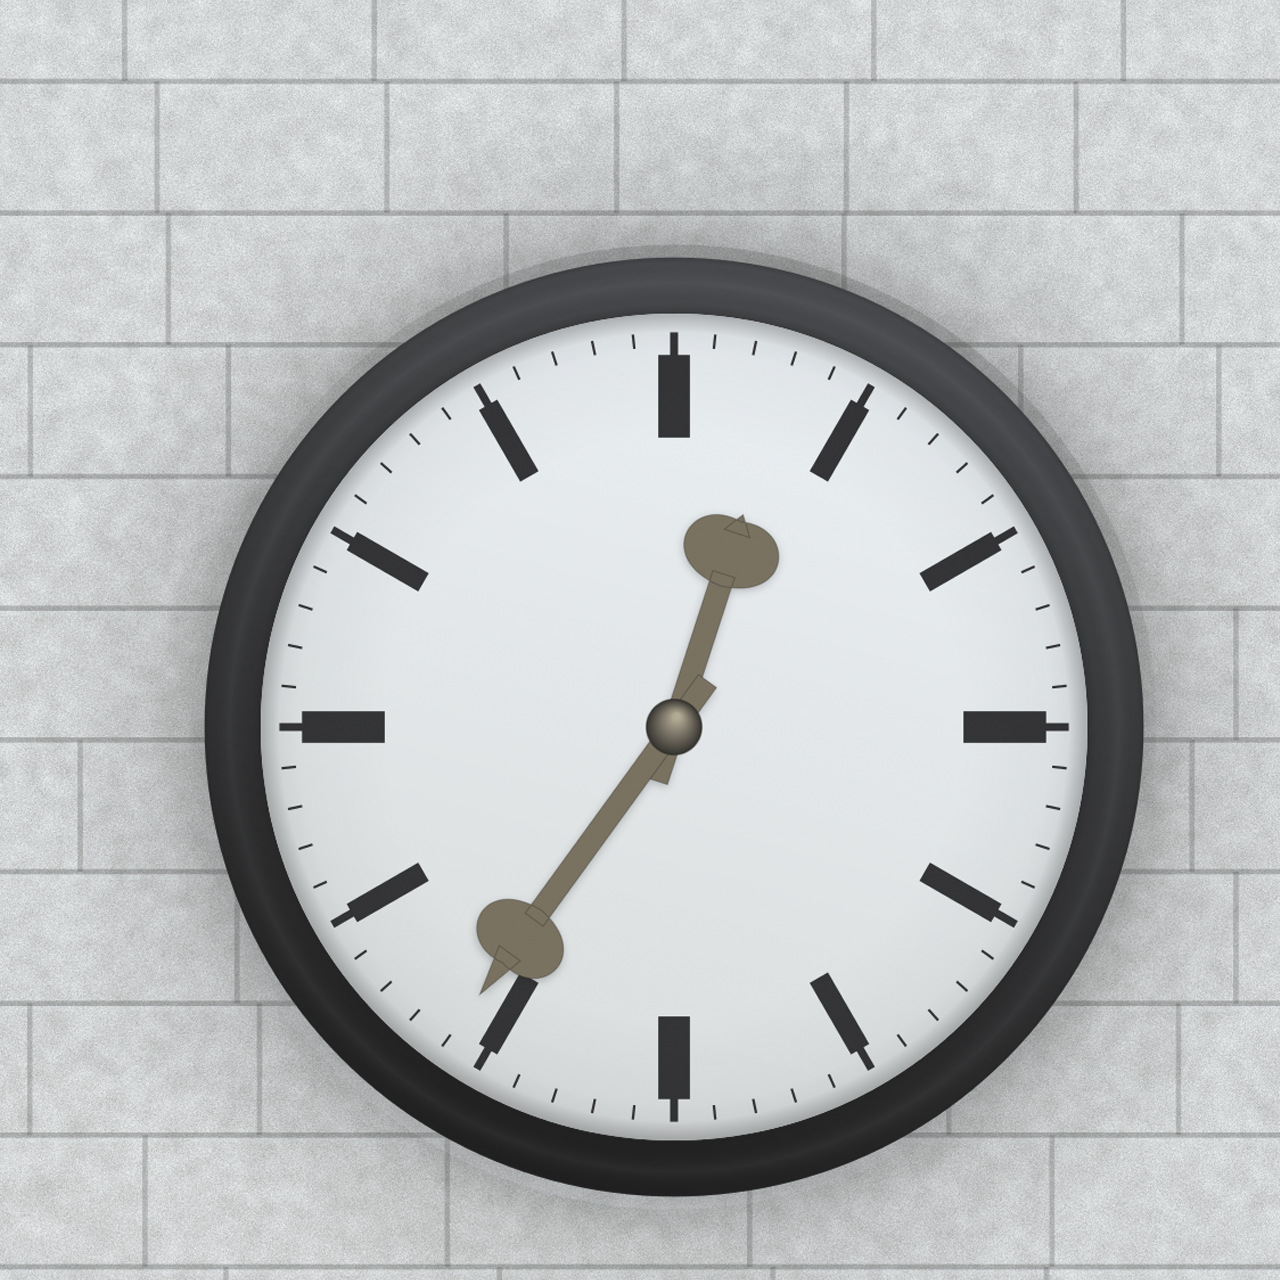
**12:36**
